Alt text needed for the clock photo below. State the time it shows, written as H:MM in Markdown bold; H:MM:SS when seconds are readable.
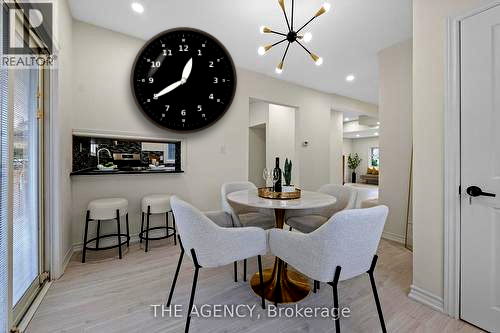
**12:40**
